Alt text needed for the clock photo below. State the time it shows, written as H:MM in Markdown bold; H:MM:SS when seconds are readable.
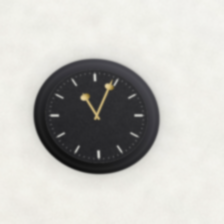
**11:04**
